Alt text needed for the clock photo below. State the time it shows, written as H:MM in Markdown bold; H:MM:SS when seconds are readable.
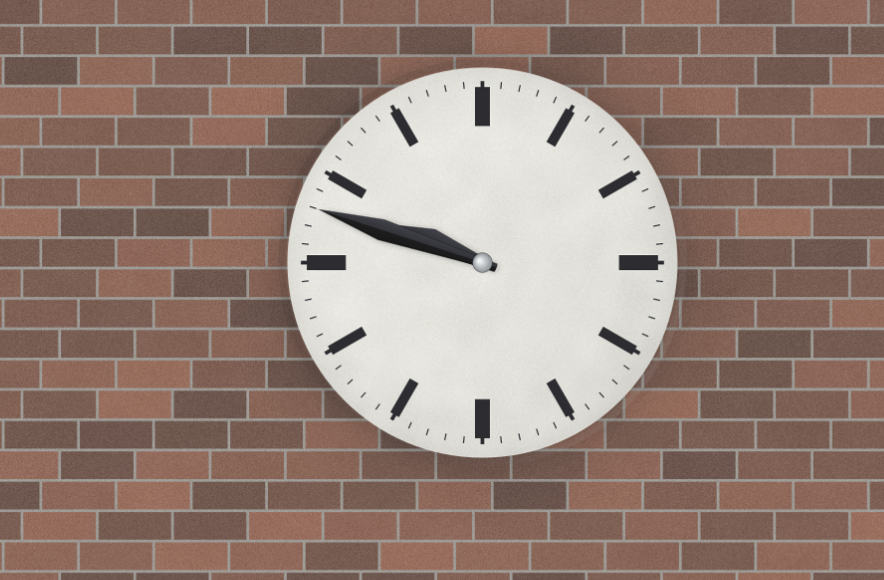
**9:48**
